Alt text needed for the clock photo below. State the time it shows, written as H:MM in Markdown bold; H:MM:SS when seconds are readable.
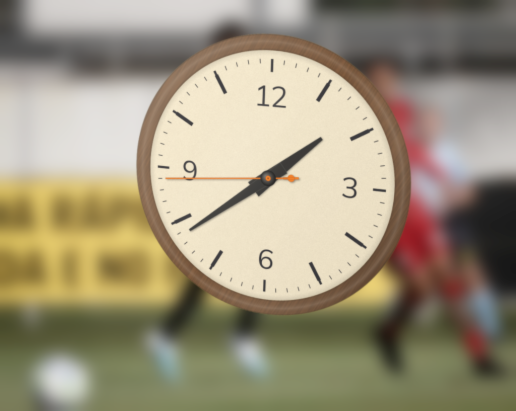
**1:38:44**
